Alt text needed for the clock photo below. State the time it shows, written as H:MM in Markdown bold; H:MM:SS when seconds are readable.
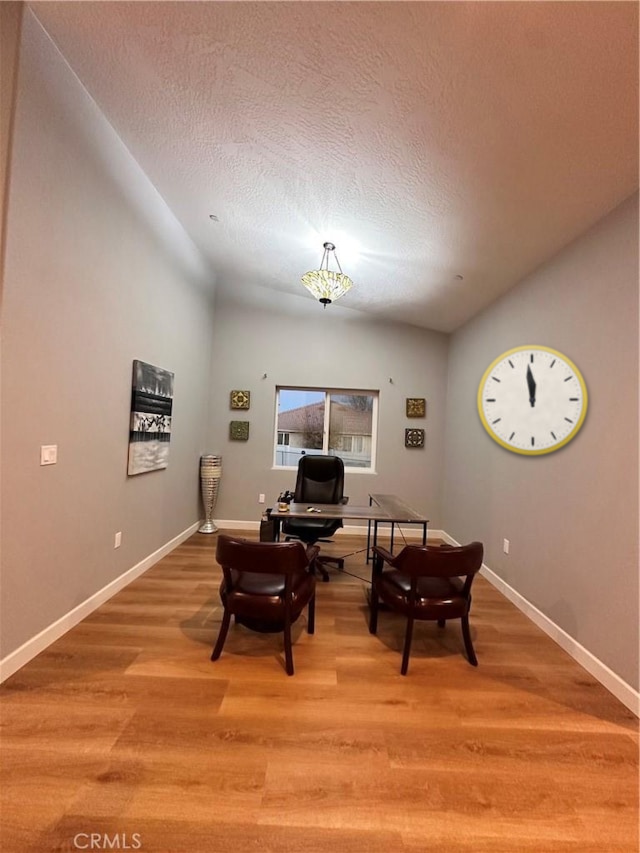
**11:59**
